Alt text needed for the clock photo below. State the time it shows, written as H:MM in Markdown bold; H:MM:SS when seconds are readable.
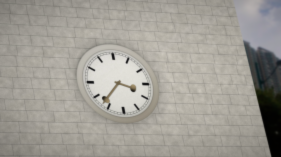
**3:37**
